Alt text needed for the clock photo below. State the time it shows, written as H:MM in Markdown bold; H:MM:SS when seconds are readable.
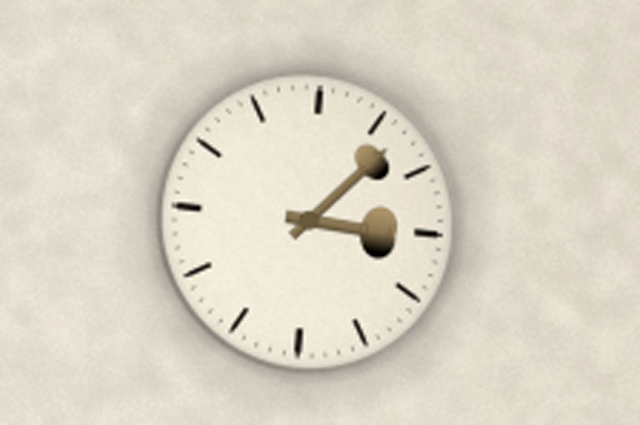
**3:07**
